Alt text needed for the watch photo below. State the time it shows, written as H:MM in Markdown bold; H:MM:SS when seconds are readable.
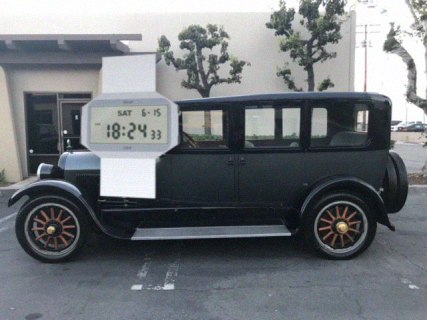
**18:24:33**
